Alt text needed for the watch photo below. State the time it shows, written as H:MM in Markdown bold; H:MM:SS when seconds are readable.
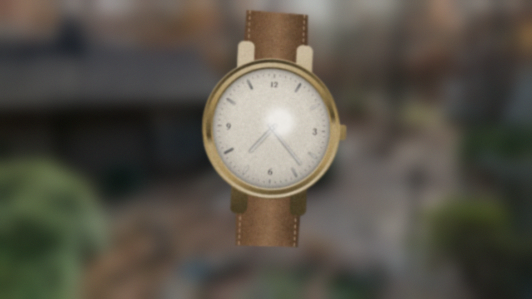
**7:23**
